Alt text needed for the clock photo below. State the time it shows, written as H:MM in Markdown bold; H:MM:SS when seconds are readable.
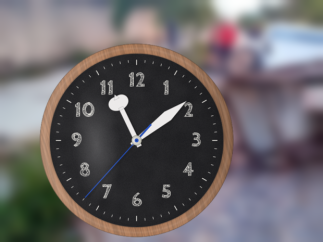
**11:08:37**
